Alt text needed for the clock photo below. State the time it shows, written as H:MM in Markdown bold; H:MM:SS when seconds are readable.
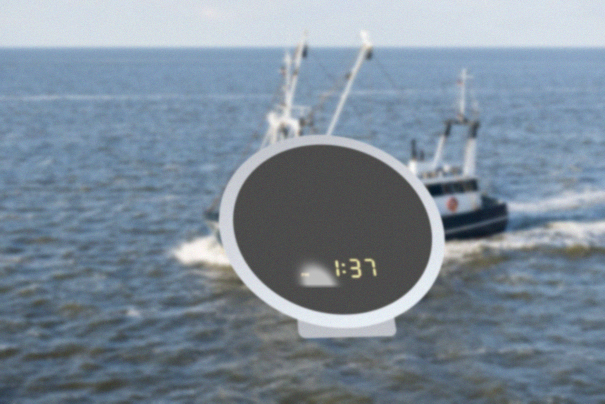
**1:37**
